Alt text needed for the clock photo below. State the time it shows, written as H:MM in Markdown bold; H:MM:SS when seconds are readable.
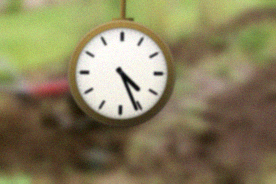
**4:26**
